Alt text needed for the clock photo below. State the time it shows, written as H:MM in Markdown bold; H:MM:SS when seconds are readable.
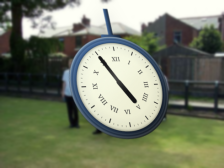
**4:55**
